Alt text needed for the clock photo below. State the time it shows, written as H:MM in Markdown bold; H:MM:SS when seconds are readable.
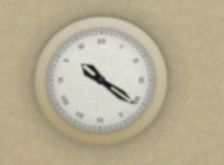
**10:21**
